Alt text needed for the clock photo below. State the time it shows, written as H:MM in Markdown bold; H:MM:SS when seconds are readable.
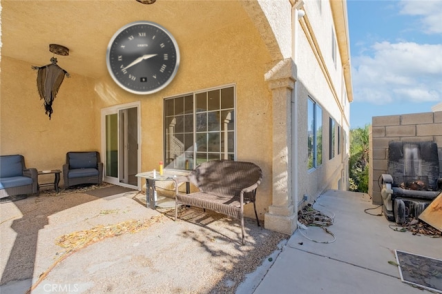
**2:40**
